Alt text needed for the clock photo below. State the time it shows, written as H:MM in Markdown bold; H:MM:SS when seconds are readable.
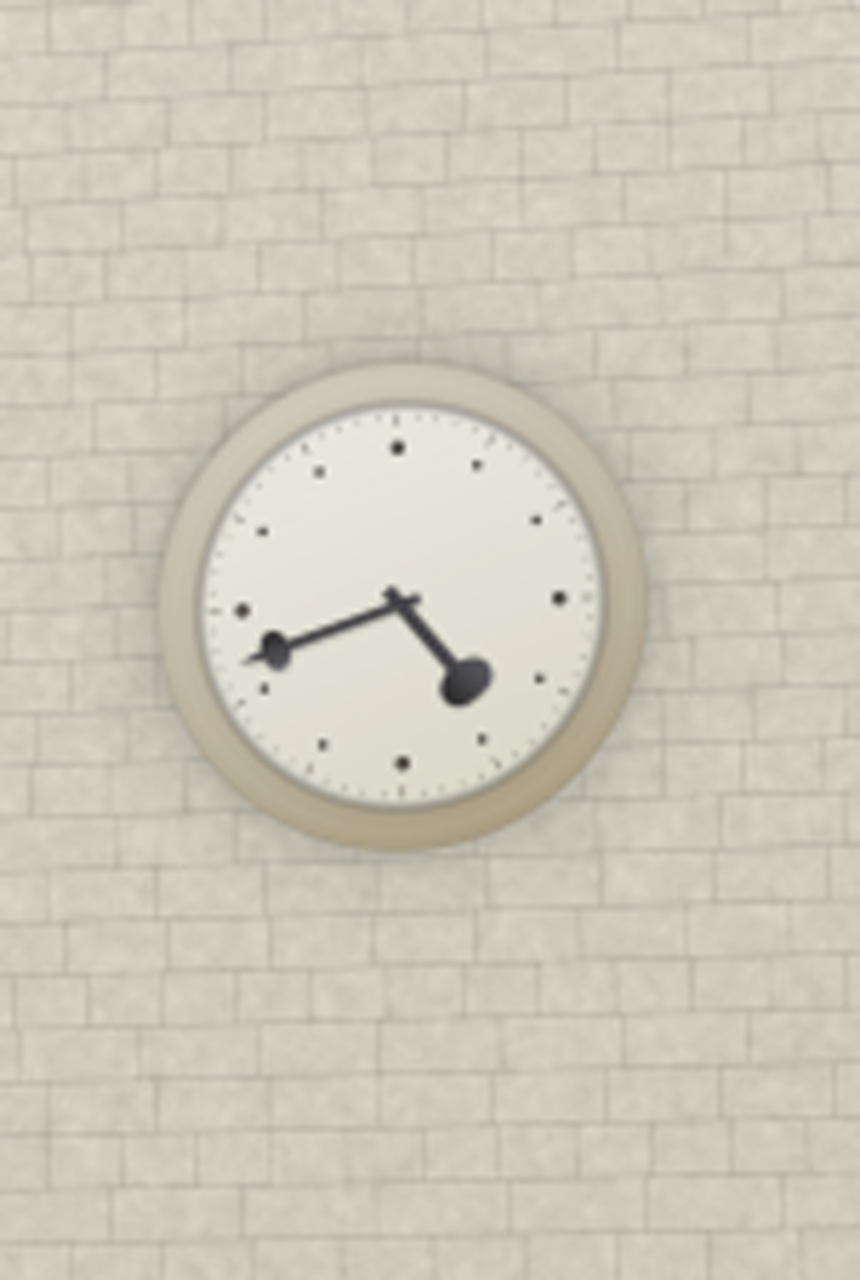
**4:42**
